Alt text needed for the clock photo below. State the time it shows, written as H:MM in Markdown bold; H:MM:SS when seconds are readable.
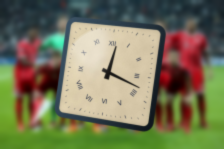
**12:18**
